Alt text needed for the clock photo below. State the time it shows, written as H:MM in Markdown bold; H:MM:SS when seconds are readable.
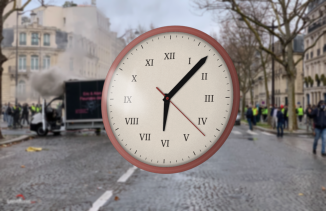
**6:07:22**
